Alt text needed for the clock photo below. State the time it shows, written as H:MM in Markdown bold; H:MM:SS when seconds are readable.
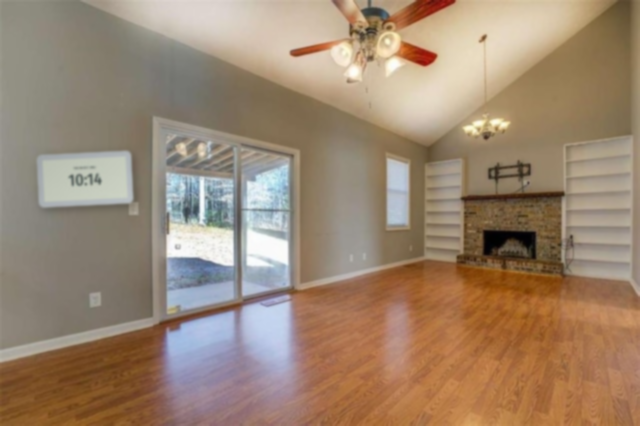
**10:14**
